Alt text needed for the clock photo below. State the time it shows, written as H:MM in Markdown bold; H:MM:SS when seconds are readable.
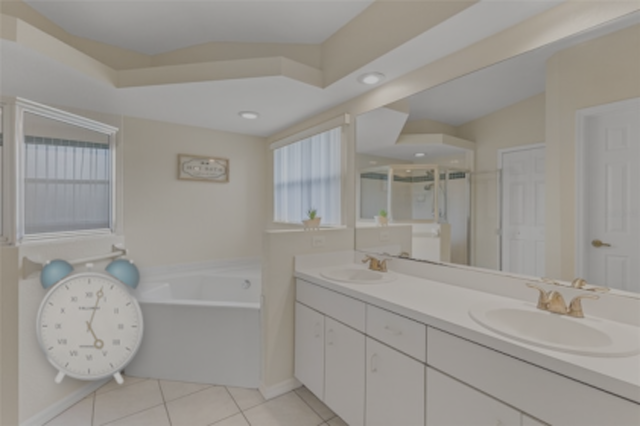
**5:03**
